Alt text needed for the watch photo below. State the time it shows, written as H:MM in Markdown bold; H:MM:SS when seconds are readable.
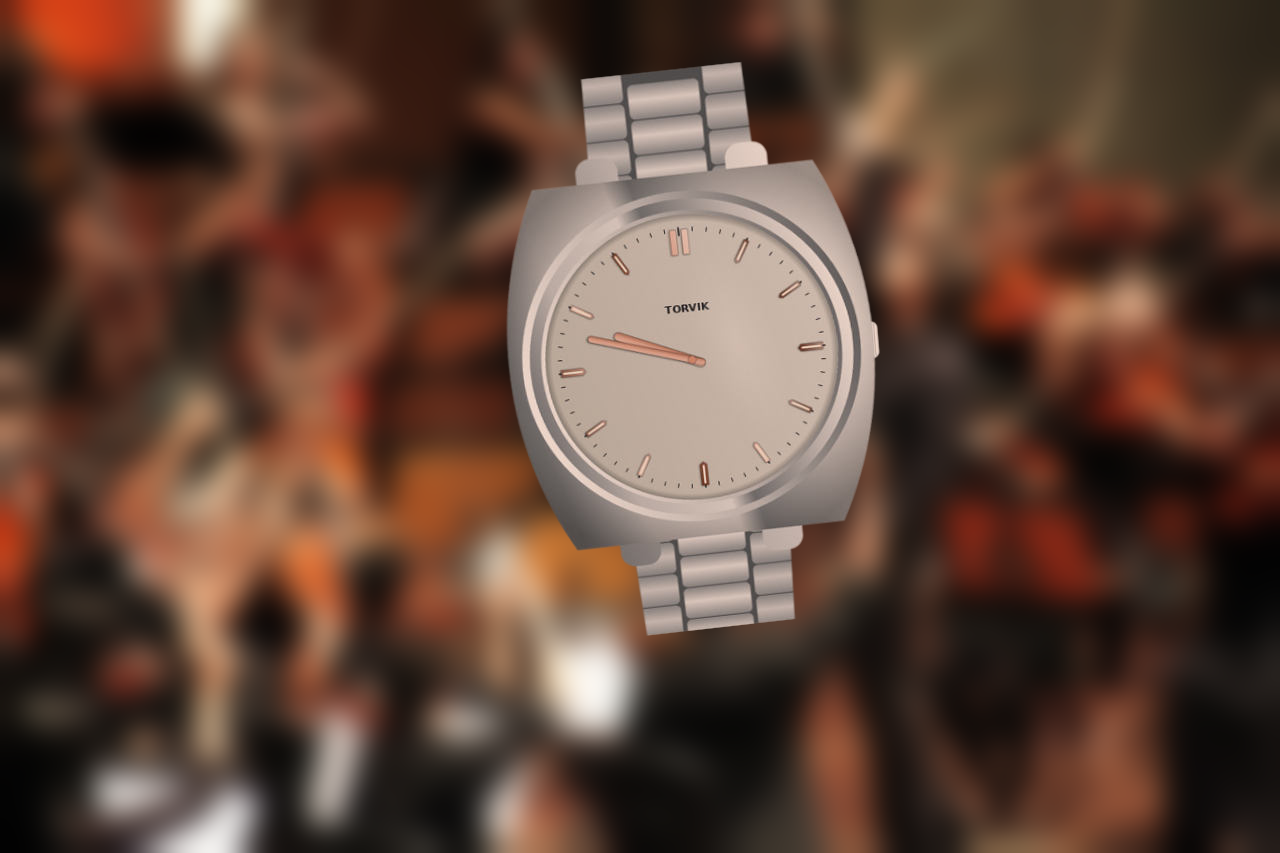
**9:48**
